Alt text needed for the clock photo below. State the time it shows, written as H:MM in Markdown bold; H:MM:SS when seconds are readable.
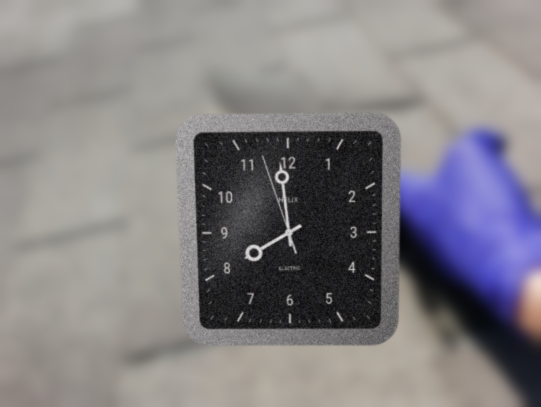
**7:58:57**
